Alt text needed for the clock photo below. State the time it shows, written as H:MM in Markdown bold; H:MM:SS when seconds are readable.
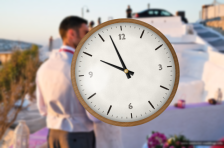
**9:57**
